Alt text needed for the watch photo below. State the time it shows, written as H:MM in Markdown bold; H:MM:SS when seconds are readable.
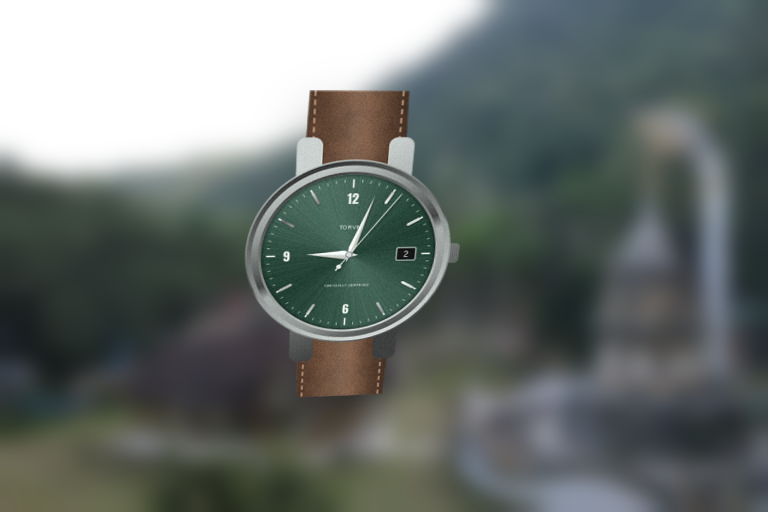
**9:03:06**
